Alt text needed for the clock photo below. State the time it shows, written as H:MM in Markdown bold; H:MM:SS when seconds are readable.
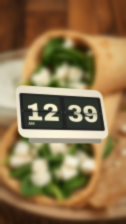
**12:39**
